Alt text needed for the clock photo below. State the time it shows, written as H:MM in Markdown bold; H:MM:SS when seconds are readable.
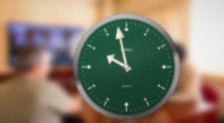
**9:58**
